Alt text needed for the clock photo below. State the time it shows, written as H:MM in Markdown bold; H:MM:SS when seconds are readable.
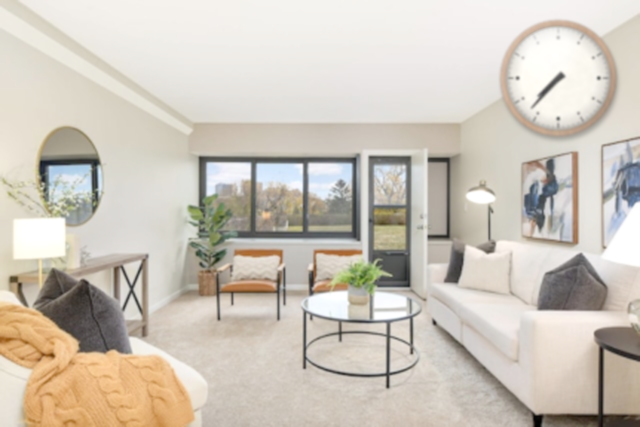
**7:37**
